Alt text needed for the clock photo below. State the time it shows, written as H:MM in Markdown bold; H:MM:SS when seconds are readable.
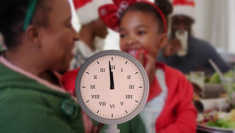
**11:59**
